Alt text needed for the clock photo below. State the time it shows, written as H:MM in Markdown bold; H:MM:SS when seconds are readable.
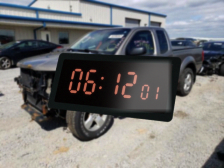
**6:12:01**
